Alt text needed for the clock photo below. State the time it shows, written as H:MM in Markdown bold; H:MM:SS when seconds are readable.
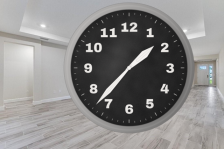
**1:37**
